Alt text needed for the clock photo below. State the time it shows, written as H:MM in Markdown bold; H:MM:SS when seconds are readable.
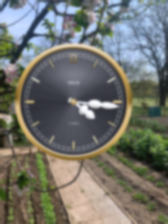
**4:16**
